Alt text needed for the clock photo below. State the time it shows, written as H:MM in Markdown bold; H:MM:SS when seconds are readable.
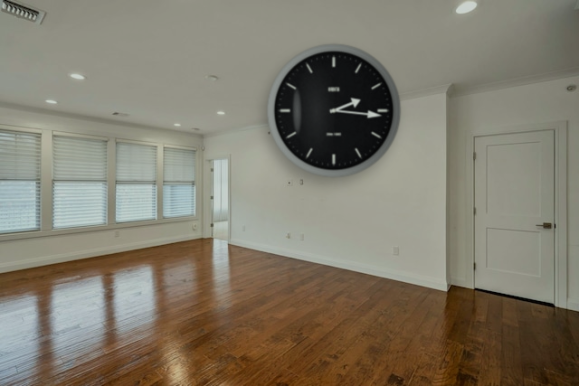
**2:16**
